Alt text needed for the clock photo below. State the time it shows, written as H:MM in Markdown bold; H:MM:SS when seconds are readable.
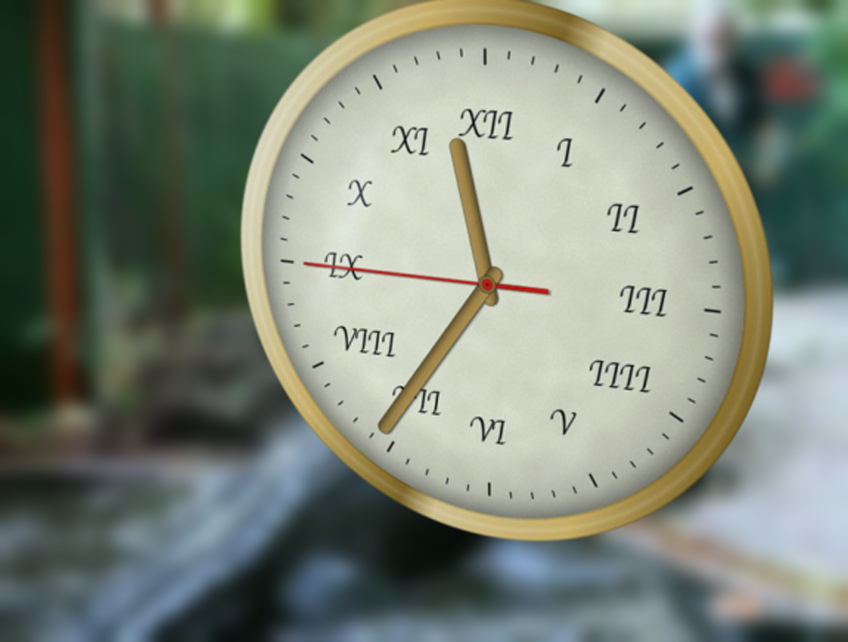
**11:35:45**
